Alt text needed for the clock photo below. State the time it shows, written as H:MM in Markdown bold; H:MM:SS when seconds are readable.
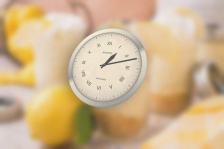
**1:12**
